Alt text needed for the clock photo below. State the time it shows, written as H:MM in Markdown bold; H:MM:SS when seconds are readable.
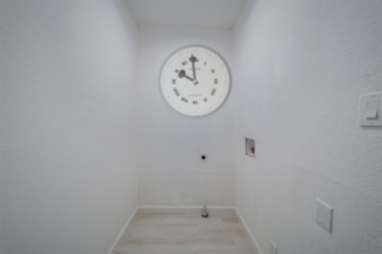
**9:59**
